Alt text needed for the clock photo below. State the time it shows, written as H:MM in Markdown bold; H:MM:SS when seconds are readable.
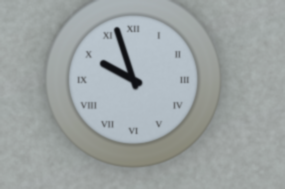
**9:57**
